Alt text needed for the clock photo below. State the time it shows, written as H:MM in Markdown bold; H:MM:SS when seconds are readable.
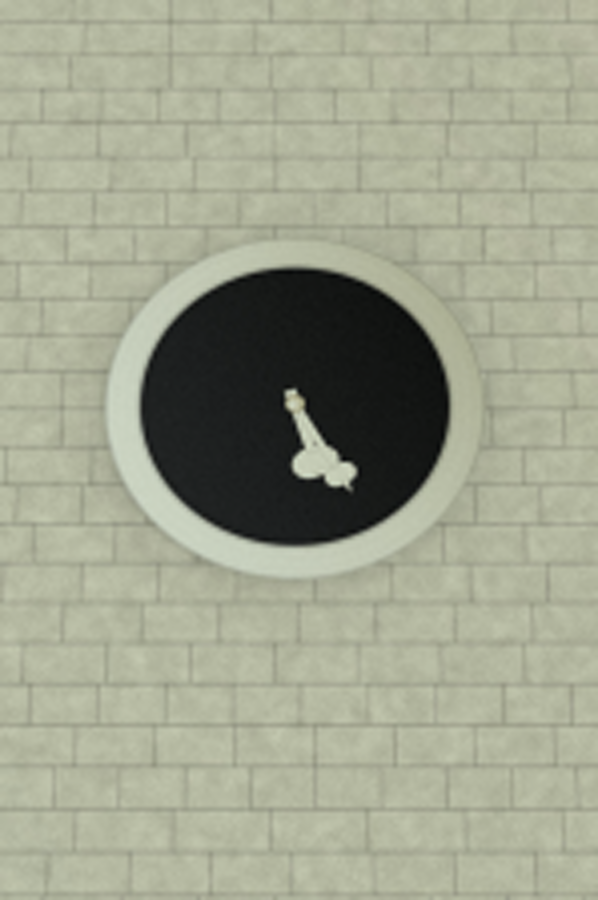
**5:25**
